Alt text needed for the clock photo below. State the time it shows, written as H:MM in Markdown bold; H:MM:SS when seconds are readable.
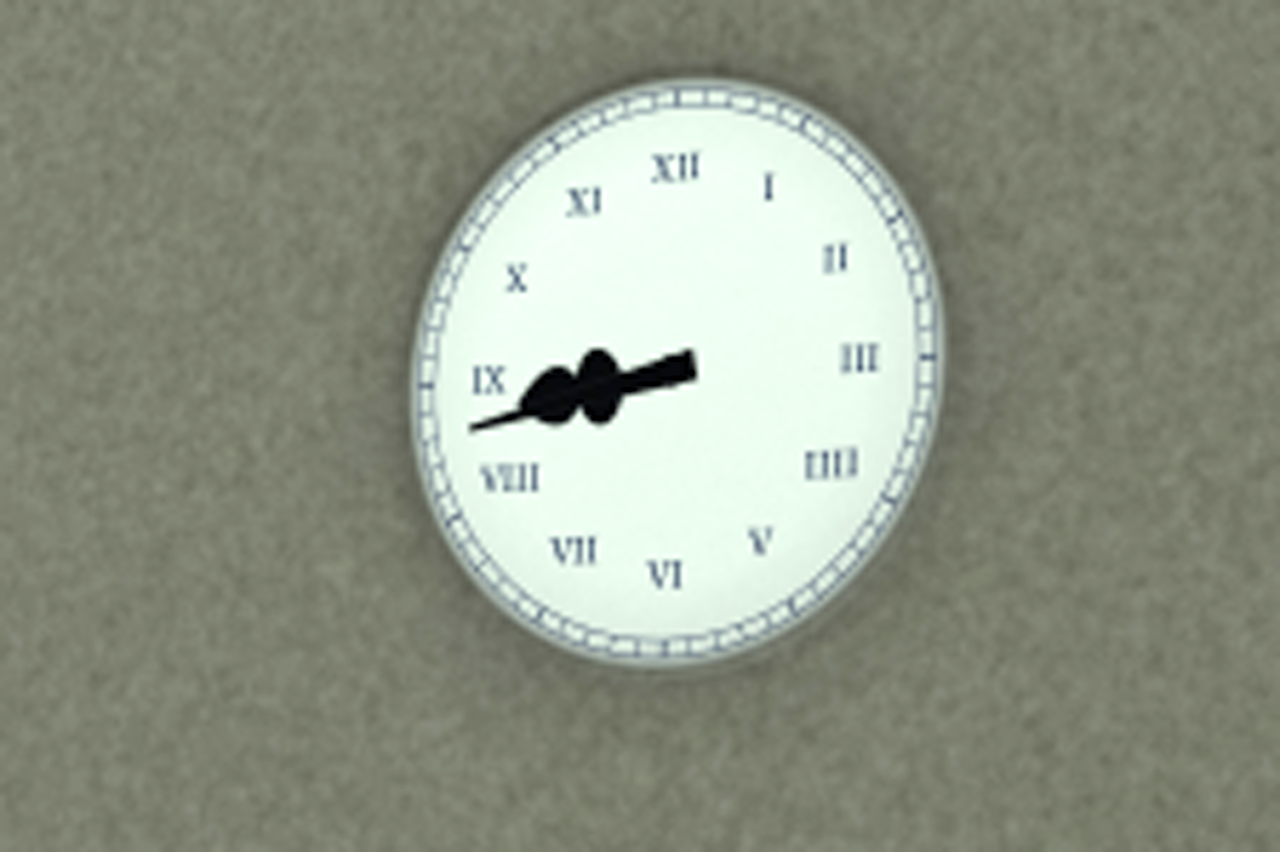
**8:43**
